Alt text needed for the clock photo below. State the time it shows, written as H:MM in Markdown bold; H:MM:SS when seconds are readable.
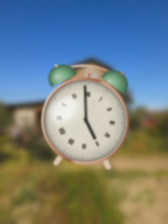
**4:59**
